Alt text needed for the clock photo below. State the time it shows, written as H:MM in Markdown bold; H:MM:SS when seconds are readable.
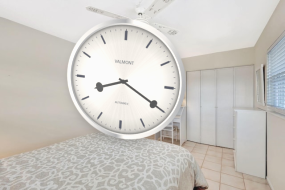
**8:20**
